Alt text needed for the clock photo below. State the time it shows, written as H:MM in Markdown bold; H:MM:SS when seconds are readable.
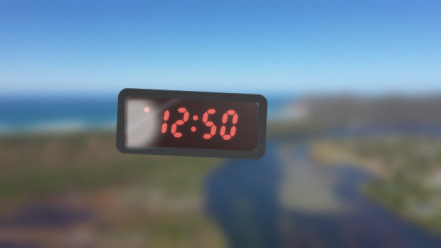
**12:50**
